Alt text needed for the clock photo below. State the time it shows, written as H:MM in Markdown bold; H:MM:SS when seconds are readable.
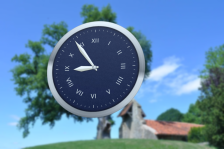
**8:54**
